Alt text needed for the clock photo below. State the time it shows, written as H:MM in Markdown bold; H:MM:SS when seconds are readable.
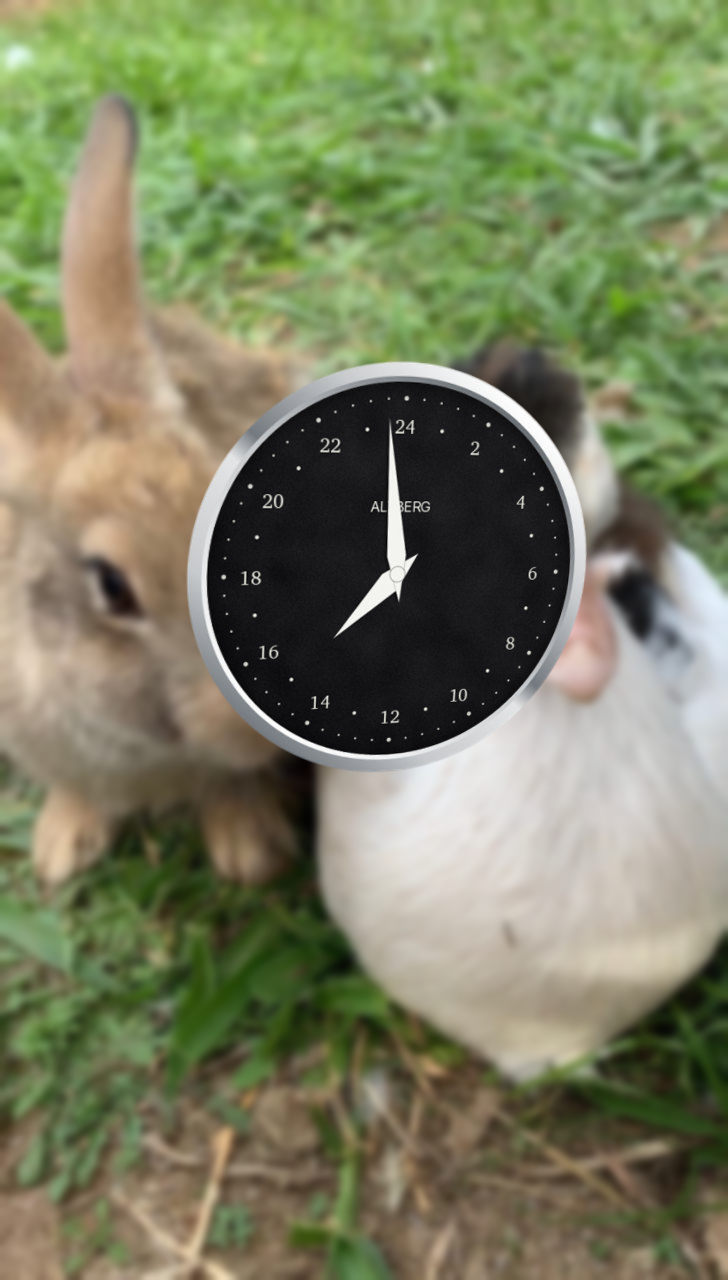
**14:59**
